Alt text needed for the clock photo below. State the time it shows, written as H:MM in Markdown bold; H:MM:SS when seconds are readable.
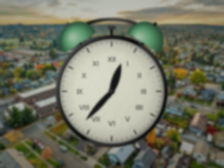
**12:37**
